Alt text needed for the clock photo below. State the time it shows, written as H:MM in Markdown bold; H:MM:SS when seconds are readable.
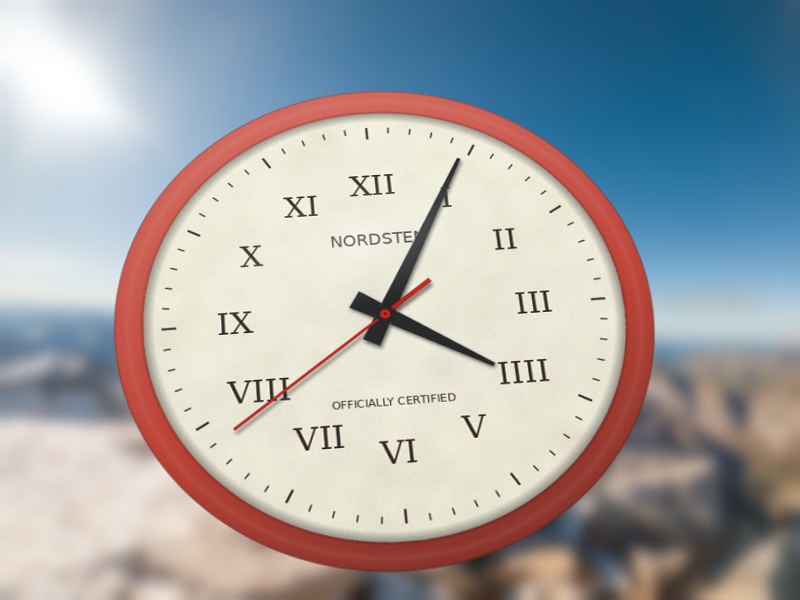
**4:04:39**
